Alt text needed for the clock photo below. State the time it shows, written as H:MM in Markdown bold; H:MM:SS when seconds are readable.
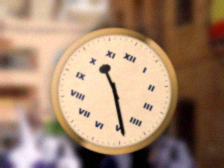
**10:24**
